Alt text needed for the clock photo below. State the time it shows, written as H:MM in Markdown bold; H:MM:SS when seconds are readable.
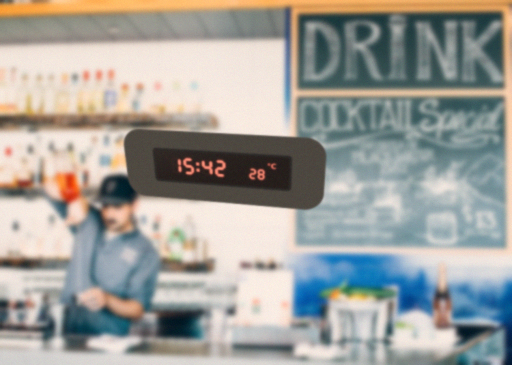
**15:42**
